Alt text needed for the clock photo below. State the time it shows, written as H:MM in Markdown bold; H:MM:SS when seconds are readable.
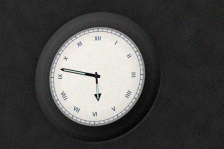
**5:47**
